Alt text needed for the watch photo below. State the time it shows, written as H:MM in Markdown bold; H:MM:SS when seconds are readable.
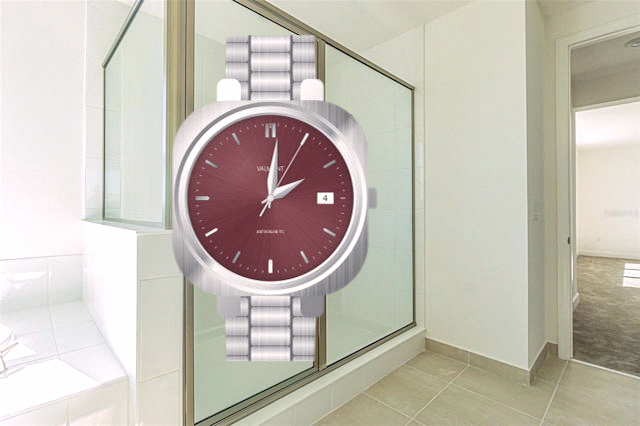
**2:01:05**
